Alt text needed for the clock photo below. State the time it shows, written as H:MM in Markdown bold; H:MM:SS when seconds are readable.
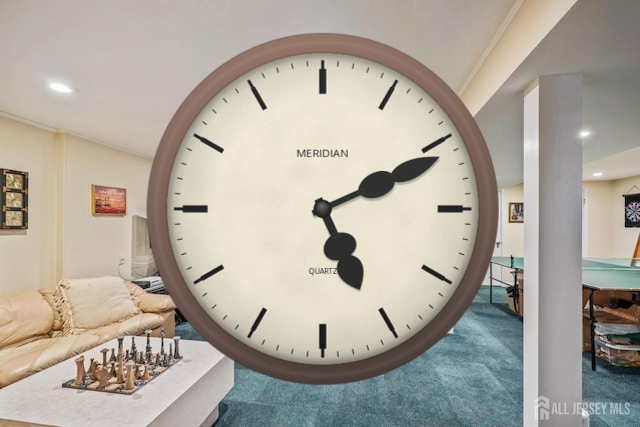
**5:11**
